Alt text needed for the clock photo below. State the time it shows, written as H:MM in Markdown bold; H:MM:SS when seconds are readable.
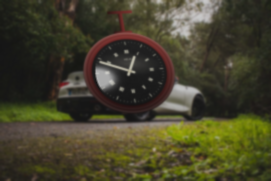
**12:49**
